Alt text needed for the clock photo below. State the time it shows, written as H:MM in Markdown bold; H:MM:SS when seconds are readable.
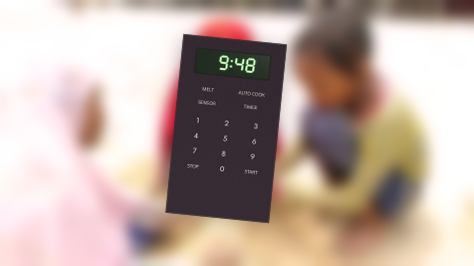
**9:48**
